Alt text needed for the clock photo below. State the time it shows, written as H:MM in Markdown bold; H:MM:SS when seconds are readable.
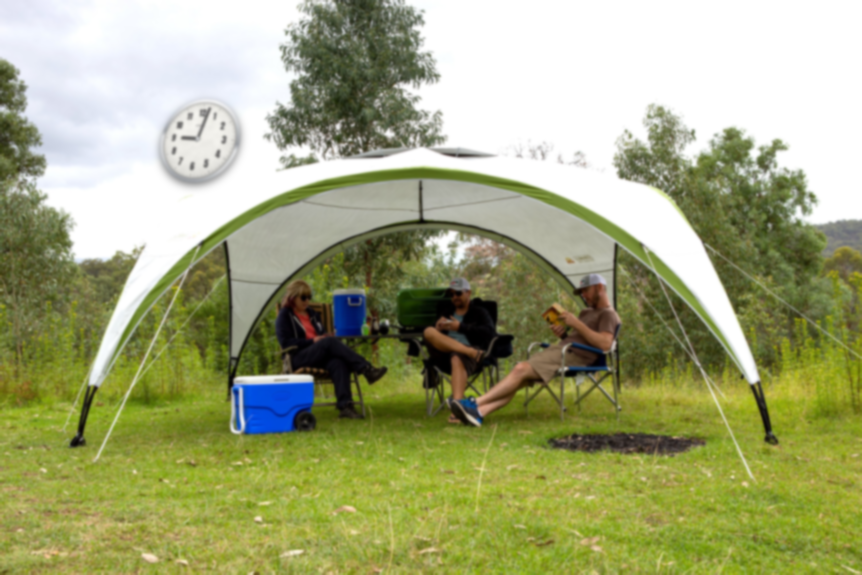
**9:02**
